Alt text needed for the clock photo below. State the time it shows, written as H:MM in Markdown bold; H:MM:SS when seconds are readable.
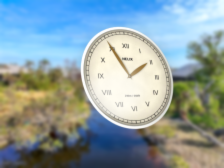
**1:55**
